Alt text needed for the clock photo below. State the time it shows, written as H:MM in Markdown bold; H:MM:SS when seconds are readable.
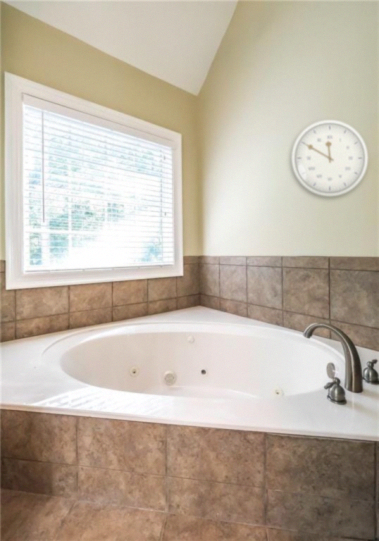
**11:50**
